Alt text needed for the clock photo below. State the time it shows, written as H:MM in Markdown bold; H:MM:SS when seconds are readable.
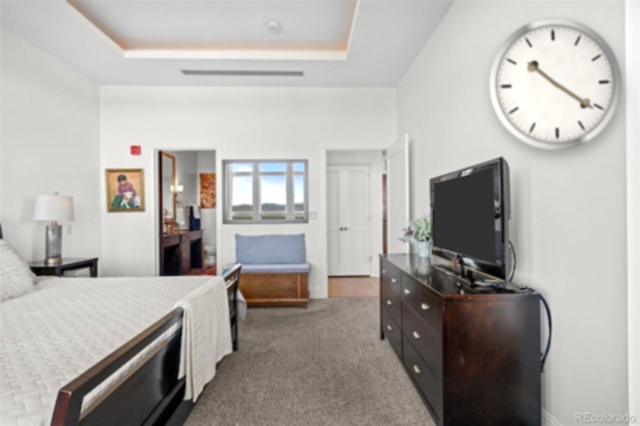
**10:21**
